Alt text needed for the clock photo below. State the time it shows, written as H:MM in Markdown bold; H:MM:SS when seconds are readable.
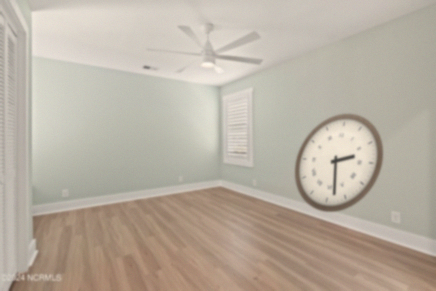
**2:28**
